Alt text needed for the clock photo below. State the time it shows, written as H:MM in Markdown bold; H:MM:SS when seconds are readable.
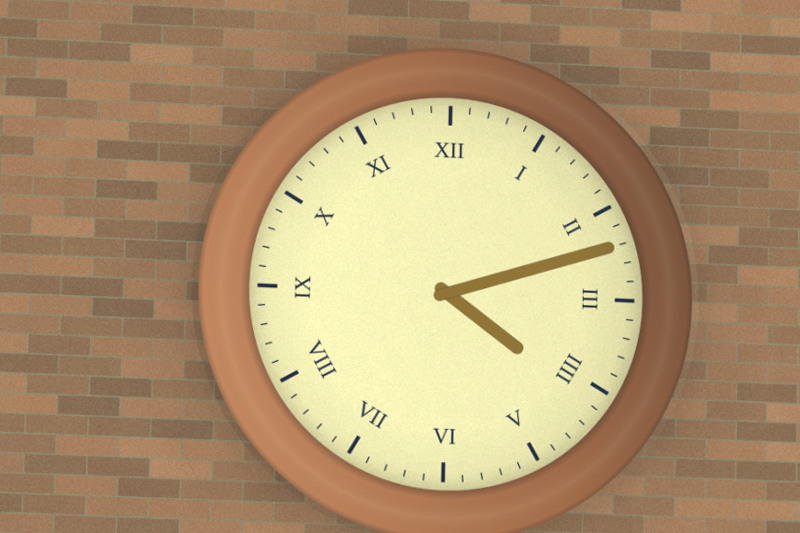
**4:12**
